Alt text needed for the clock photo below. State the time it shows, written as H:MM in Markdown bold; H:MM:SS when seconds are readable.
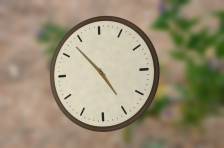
**4:53**
